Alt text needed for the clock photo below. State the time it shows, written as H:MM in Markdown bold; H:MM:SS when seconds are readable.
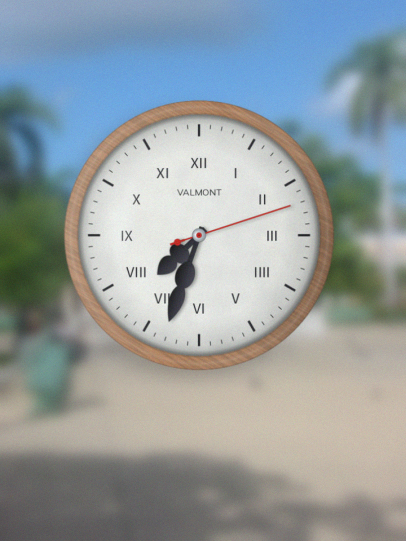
**7:33:12**
